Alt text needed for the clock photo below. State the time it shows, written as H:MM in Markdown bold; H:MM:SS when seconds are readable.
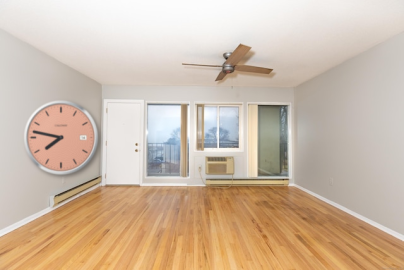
**7:47**
